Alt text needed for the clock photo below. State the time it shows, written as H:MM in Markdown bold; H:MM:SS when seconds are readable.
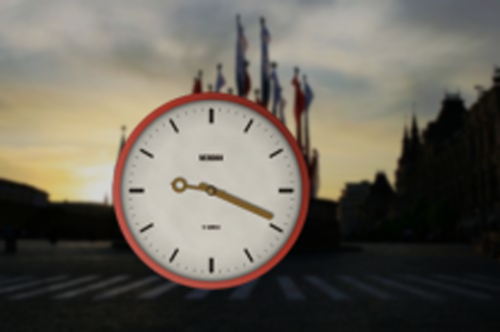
**9:19**
